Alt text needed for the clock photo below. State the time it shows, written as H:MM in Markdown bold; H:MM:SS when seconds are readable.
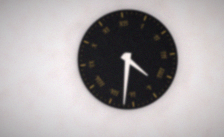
**4:32**
